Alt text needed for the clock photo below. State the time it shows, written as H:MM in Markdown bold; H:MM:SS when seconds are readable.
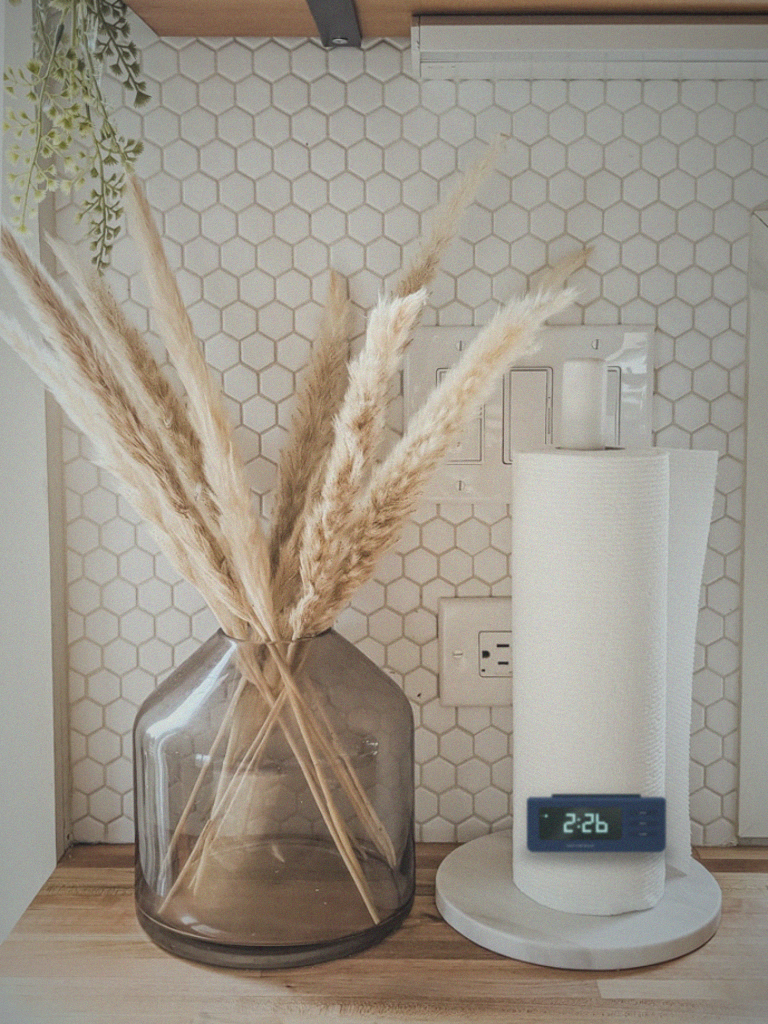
**2:26**
